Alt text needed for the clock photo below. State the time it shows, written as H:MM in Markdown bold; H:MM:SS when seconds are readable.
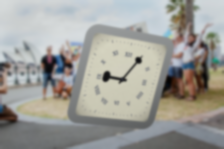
**9:05**
